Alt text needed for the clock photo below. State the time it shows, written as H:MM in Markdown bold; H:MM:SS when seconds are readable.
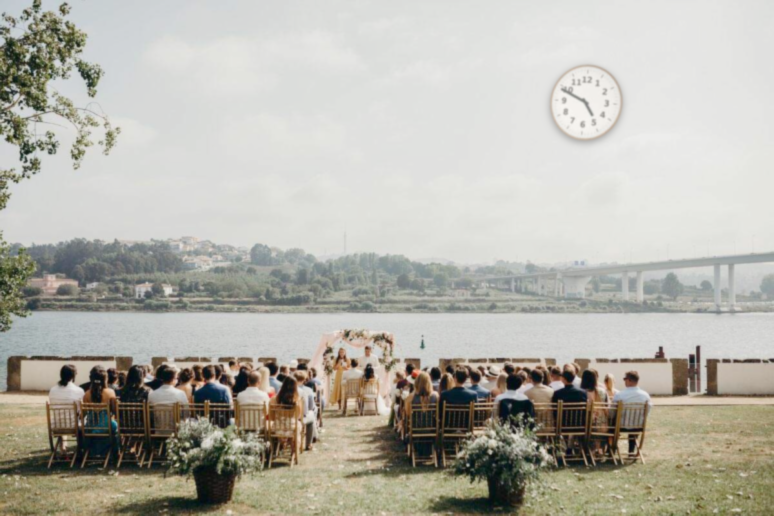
**4:49**
